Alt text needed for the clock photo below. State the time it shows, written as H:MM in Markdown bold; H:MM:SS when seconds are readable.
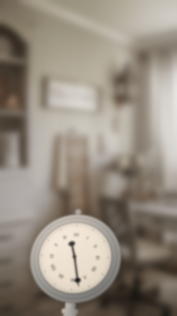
**11:28**
